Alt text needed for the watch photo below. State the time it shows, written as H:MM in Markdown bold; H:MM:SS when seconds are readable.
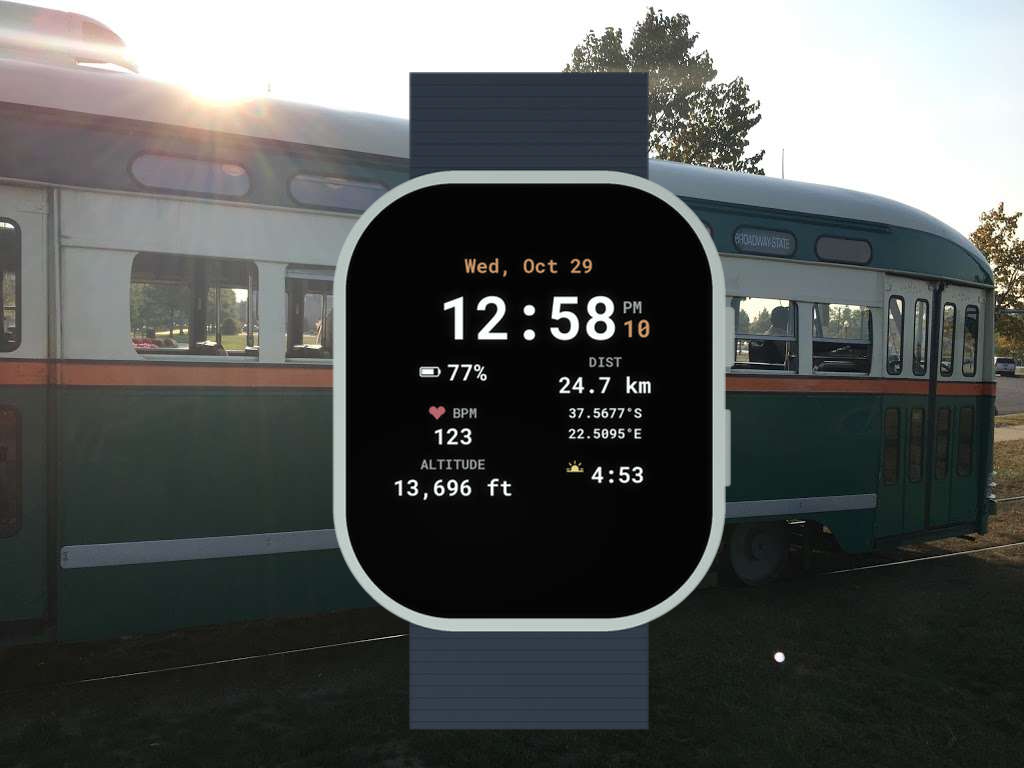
**12:58:10**
